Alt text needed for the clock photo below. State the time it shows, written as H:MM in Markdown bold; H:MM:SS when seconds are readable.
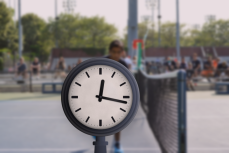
**12:17**
